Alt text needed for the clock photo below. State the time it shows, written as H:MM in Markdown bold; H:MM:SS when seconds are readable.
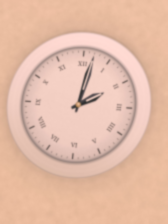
**2:02**
